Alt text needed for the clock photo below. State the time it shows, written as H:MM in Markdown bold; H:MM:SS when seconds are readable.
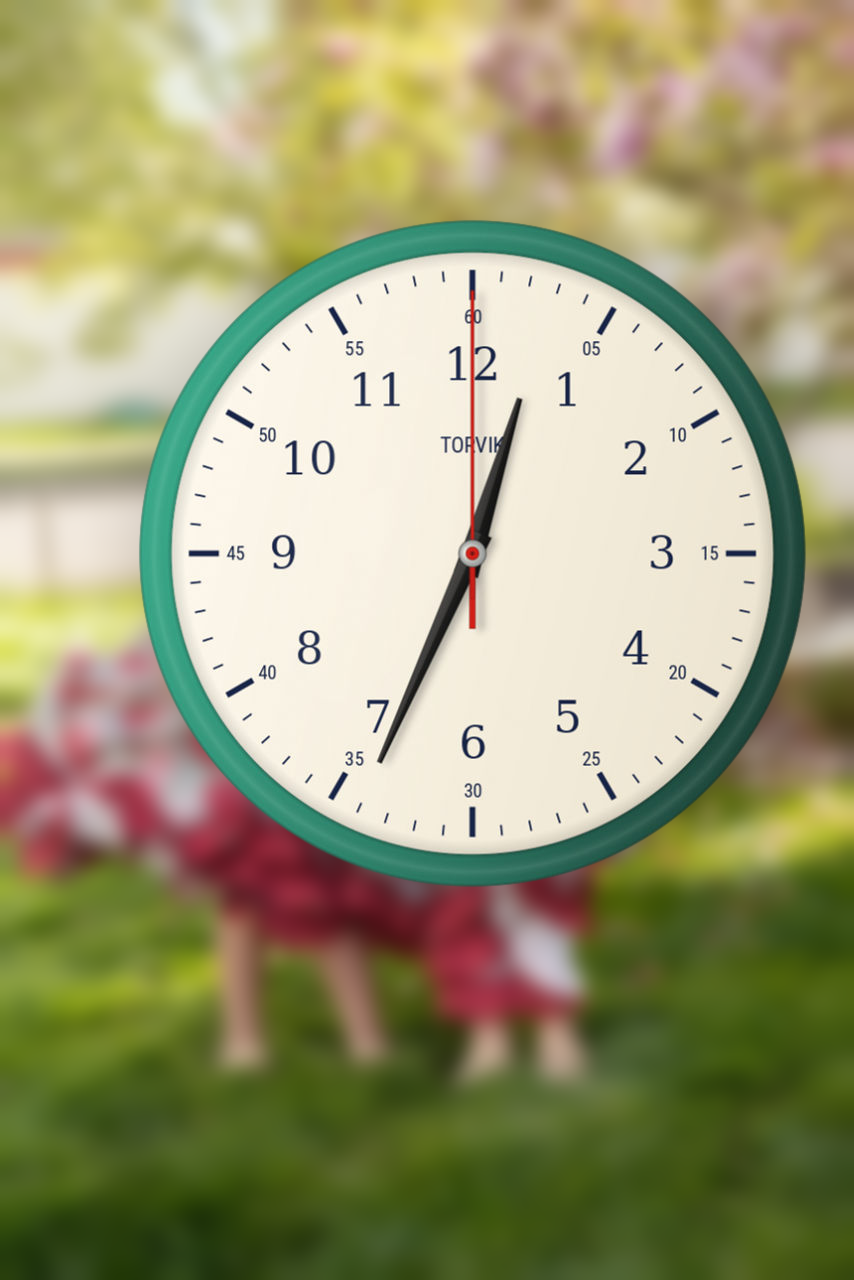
**12:34:00**
